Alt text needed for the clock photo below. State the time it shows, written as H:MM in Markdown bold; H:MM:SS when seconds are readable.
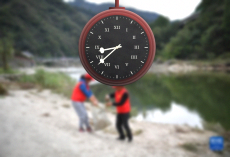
**8:38**
